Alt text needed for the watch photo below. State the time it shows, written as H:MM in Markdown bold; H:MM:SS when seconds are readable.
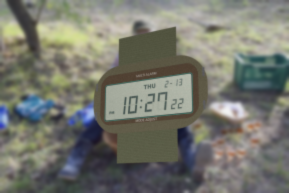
**10:27**
